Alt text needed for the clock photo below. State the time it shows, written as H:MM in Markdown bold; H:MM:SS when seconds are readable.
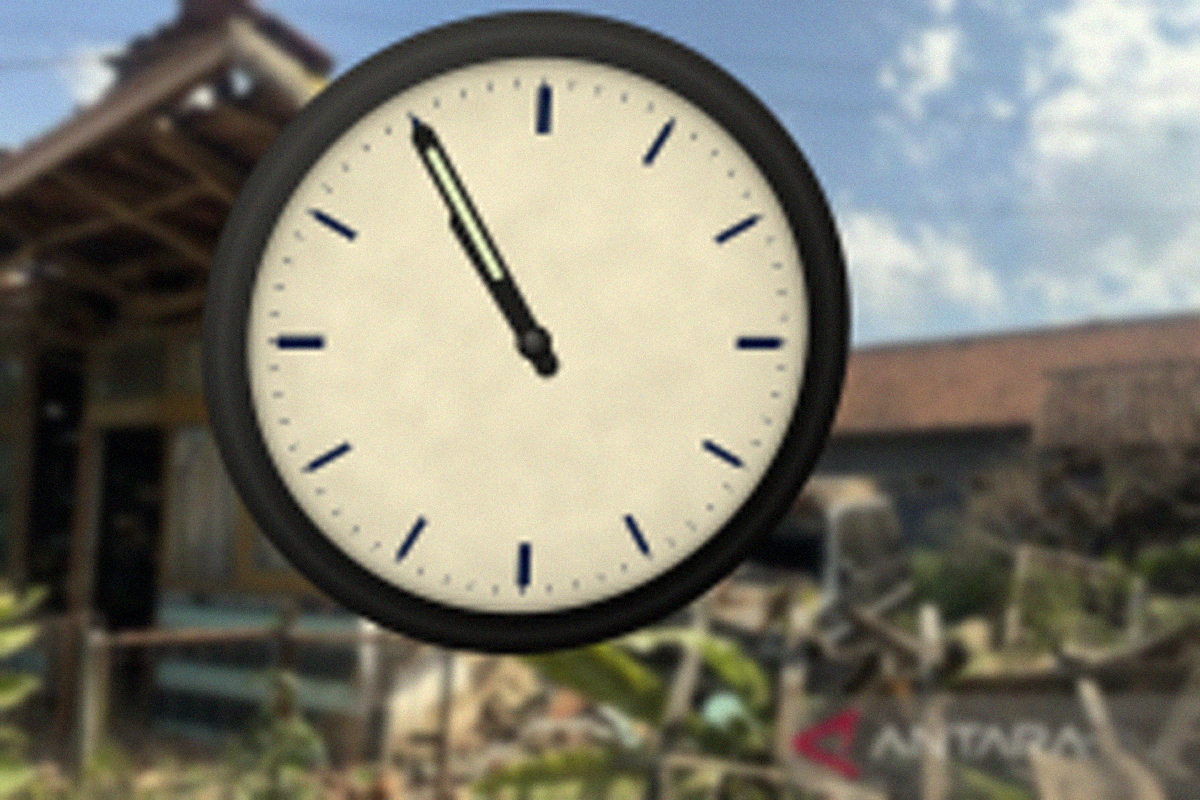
**10:55**
